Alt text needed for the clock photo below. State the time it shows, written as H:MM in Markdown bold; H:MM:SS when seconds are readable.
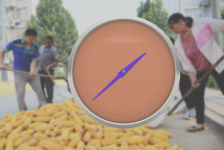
**1:38**
